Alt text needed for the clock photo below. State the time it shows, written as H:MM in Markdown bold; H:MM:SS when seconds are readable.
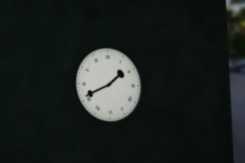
**1:41**
